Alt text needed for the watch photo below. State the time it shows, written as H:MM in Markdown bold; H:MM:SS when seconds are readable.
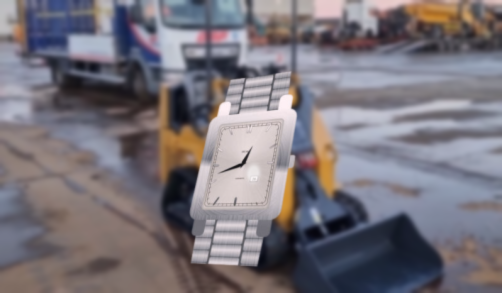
**12:42**
